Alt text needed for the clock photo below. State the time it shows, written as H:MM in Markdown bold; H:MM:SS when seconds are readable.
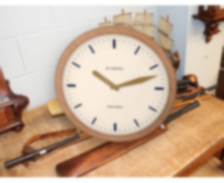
**10:12**
